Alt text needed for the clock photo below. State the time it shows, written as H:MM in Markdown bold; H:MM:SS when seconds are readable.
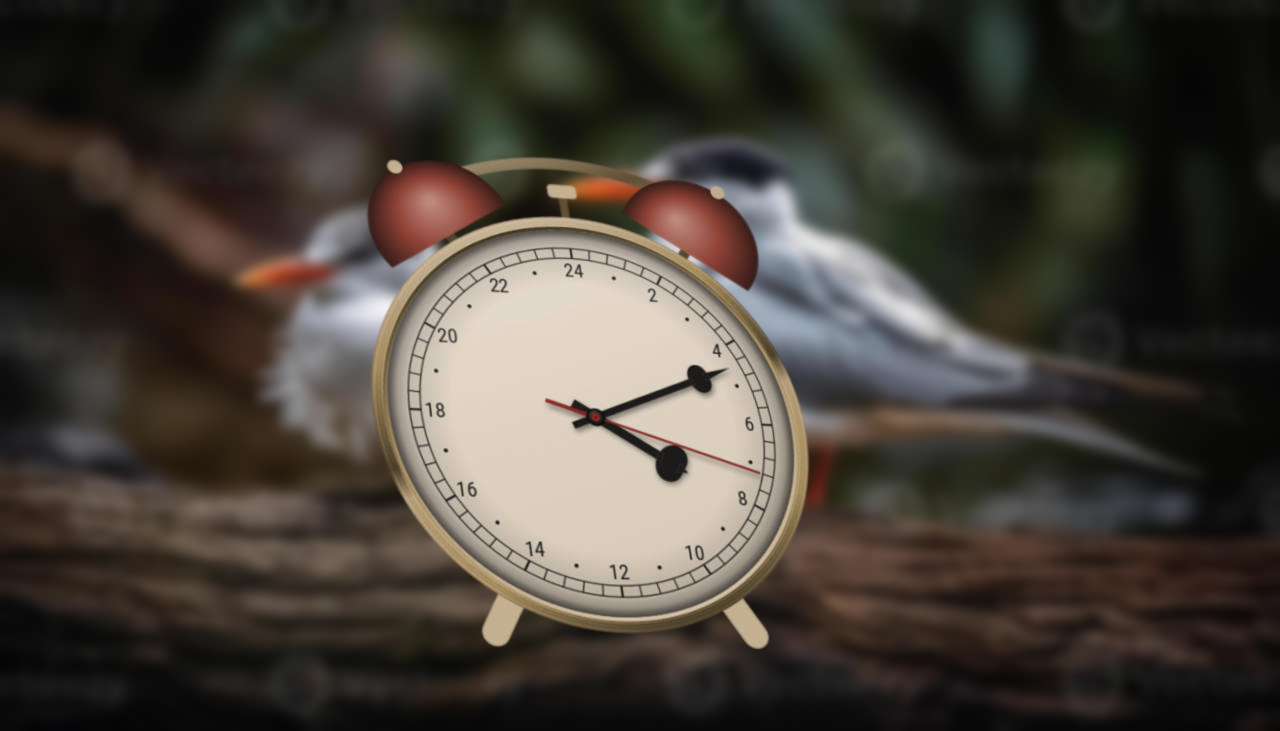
**8:11:18**
